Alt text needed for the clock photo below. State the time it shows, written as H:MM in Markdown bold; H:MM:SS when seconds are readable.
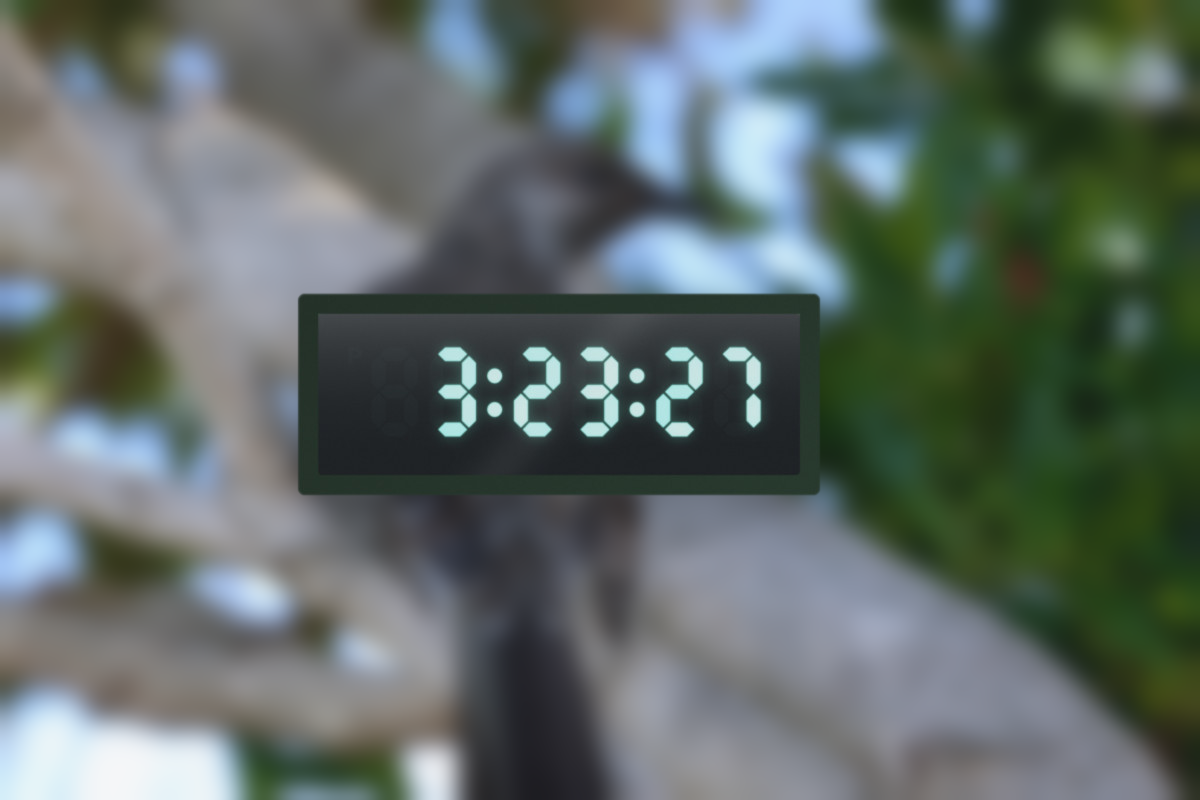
**3:23:27**
